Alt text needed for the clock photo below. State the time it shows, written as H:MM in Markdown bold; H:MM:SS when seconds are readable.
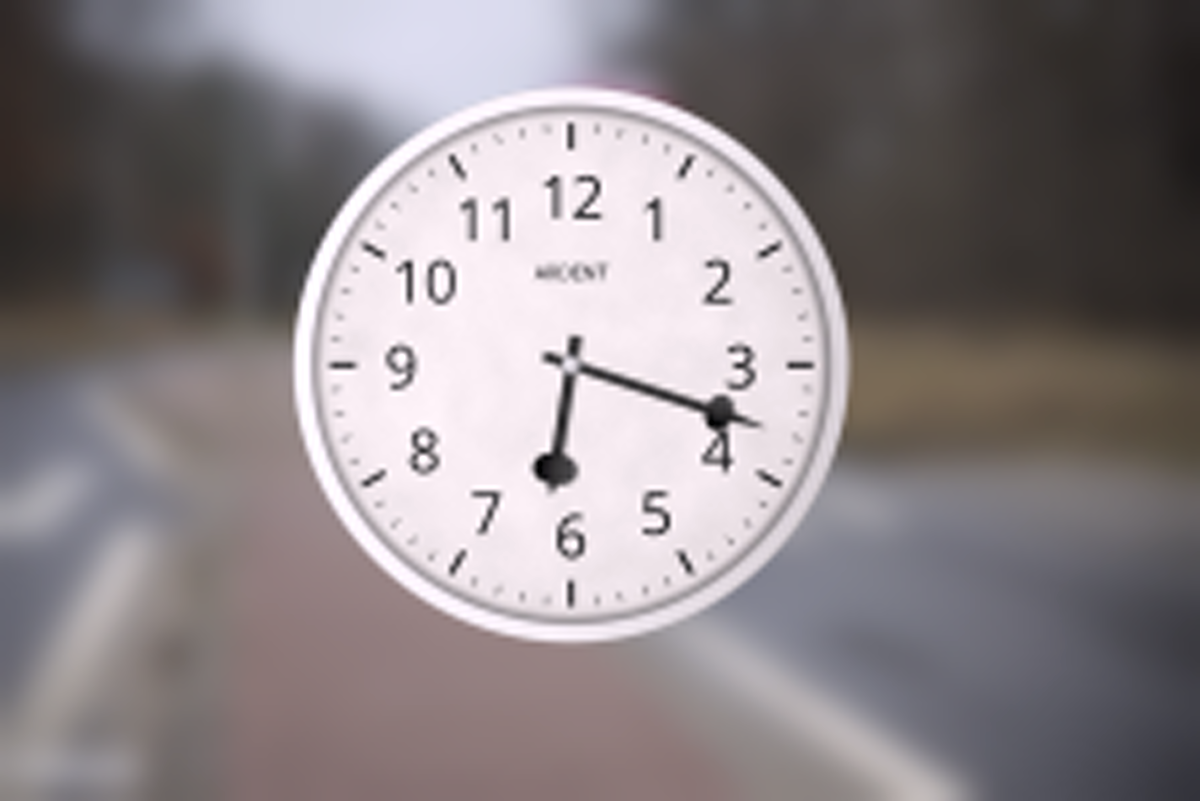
**6:18**
